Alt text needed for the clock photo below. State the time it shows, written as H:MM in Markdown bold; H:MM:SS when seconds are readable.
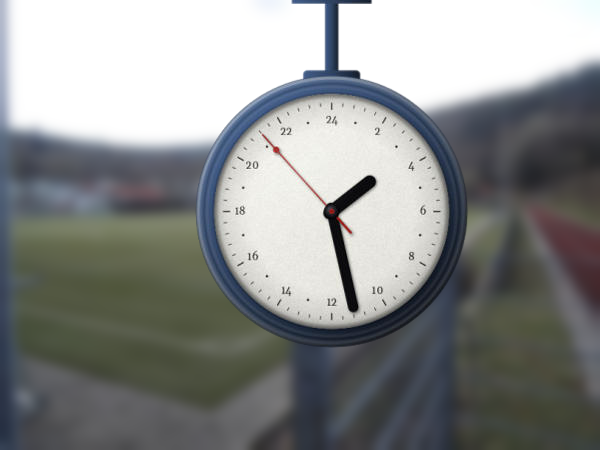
**3:27:53**
